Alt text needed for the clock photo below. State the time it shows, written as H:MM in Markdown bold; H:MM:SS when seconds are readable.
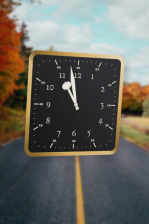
**10:58**
